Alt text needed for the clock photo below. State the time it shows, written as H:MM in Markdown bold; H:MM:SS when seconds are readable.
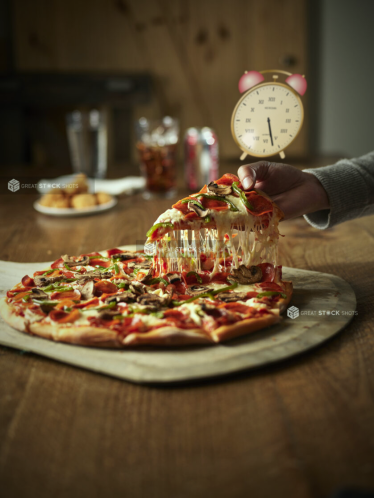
**5:27**
